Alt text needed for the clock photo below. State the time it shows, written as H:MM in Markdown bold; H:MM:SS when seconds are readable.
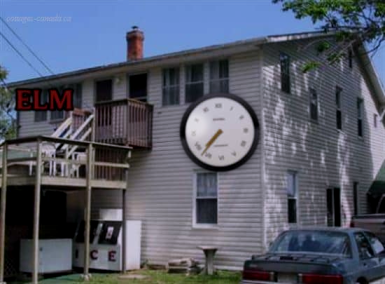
**7:37**
